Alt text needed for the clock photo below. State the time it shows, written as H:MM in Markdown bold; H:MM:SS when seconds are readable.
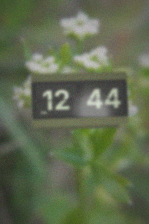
**12:44**
